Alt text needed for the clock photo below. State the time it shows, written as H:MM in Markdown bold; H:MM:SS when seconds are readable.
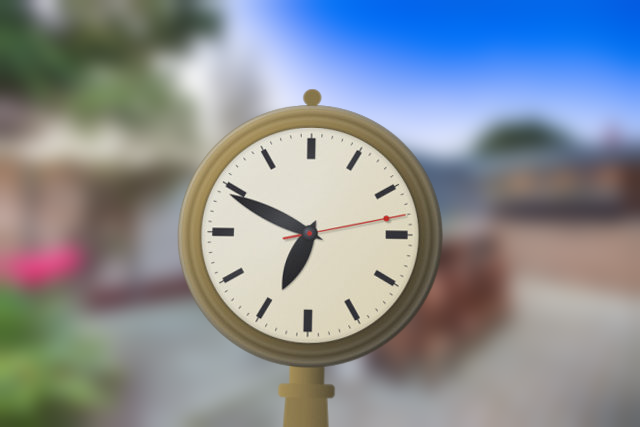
**6:49:13**
